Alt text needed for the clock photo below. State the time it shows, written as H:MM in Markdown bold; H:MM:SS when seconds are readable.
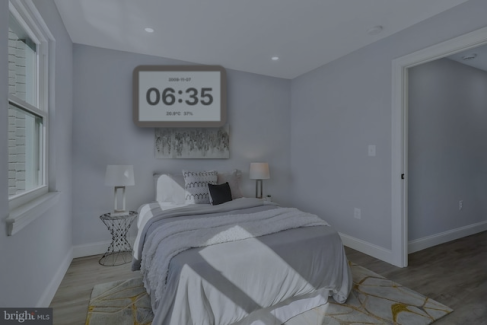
**6:35**
